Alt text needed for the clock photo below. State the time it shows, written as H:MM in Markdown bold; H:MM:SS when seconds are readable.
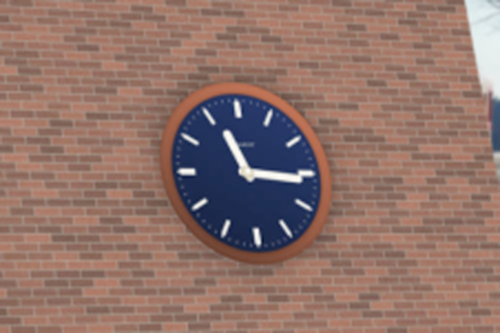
**11:16**
